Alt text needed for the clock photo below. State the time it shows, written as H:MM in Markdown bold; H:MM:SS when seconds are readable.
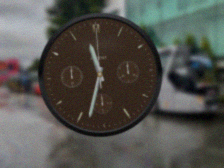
**11:33**
